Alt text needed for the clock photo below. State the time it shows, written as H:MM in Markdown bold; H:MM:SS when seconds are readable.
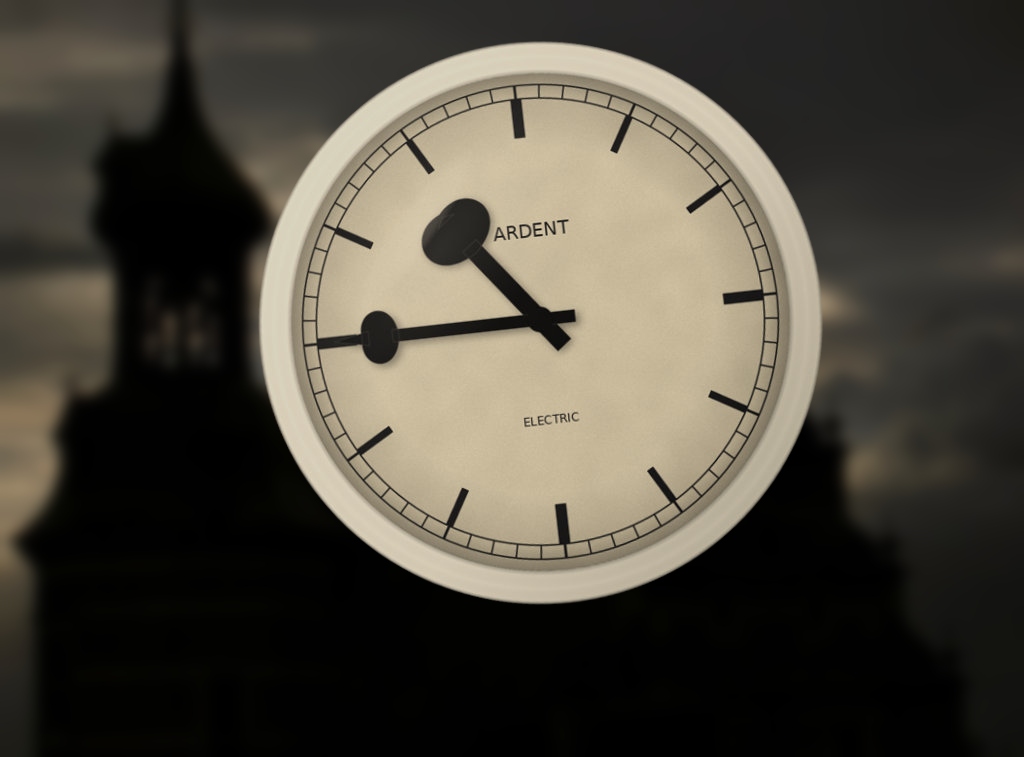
**10:45**
